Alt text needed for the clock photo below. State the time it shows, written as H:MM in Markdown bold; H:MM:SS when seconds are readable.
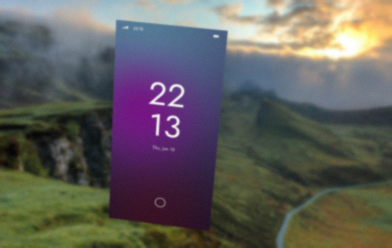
**22:13**
